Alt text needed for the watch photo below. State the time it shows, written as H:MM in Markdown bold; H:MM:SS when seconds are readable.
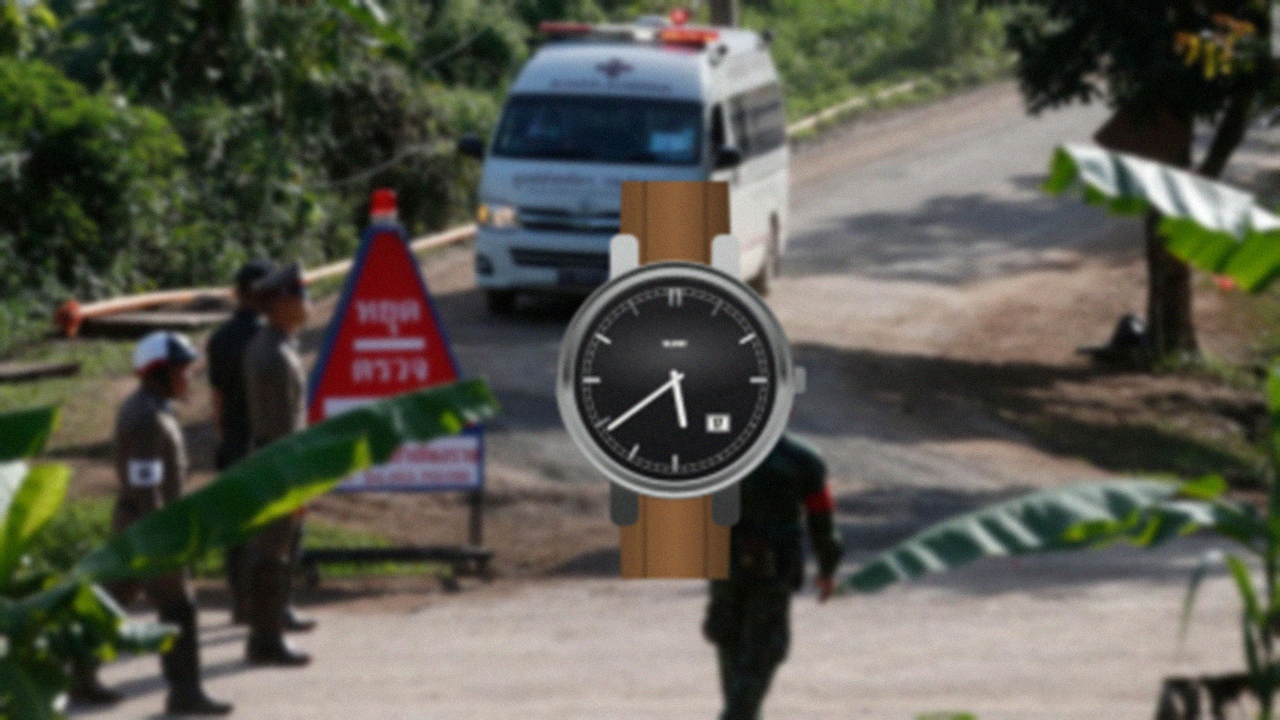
**5:39**
